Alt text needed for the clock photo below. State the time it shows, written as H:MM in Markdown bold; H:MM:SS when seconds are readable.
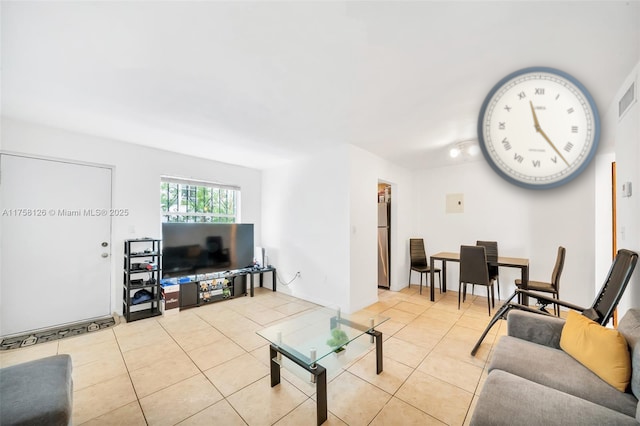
**11:23**
